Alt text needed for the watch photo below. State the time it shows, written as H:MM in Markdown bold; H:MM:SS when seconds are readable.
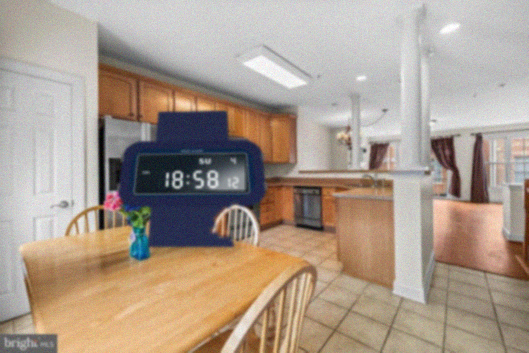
**18:58:12**
